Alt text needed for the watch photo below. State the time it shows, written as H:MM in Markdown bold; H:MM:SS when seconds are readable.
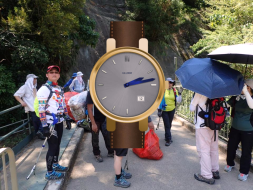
**2:13**
